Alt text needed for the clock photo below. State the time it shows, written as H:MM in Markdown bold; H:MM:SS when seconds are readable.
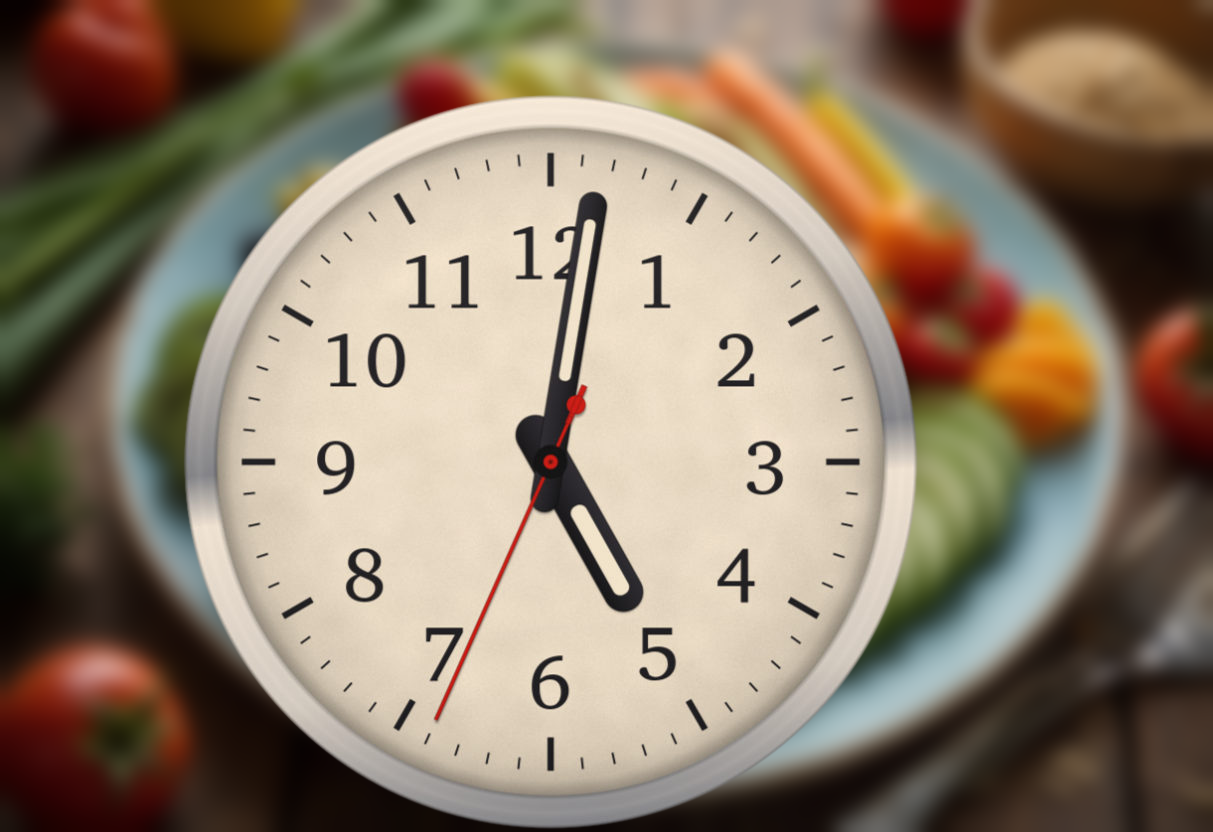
**5:01:34**
